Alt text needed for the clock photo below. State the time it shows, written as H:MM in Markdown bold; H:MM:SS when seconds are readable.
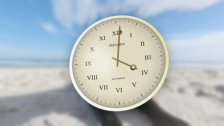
**4:01**
